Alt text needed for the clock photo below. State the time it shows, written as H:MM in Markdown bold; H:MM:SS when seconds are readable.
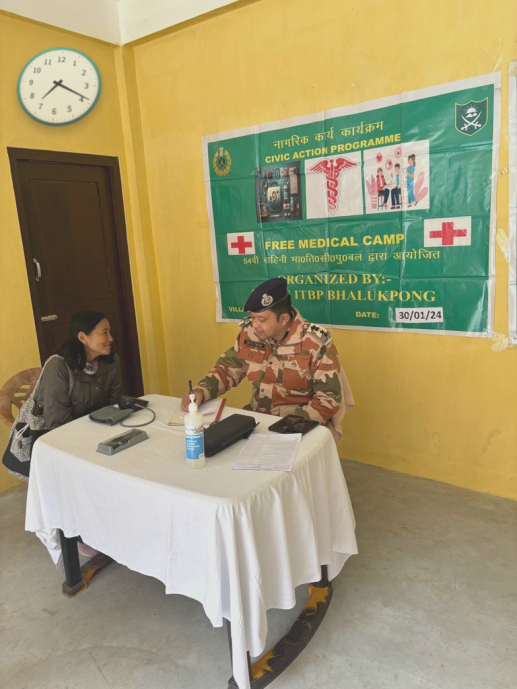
**7:19**
